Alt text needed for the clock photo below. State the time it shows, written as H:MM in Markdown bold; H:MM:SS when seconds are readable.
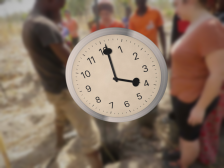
**4:01**
